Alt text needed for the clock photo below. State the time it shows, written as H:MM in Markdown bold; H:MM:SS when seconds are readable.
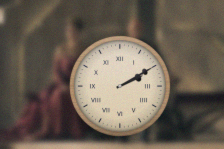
**2:10**
